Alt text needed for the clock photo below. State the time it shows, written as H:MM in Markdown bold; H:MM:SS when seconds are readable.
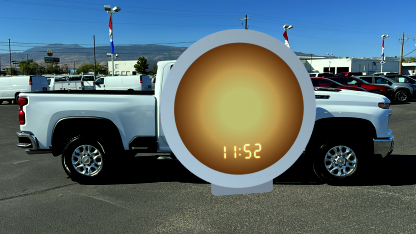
**11:52**
